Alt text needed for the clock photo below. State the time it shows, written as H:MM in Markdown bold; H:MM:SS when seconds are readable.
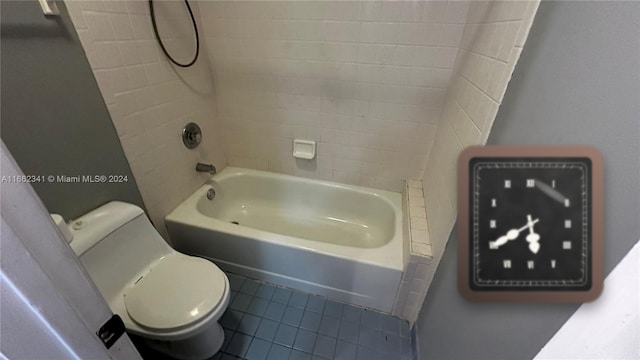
**5:40**
